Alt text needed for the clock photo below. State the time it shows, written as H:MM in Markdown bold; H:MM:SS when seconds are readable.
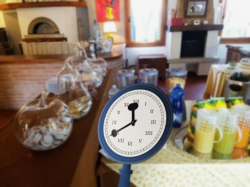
**11:40**
